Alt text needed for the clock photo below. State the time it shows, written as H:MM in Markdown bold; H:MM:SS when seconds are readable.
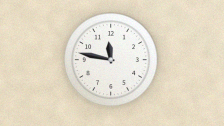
**11:47**
